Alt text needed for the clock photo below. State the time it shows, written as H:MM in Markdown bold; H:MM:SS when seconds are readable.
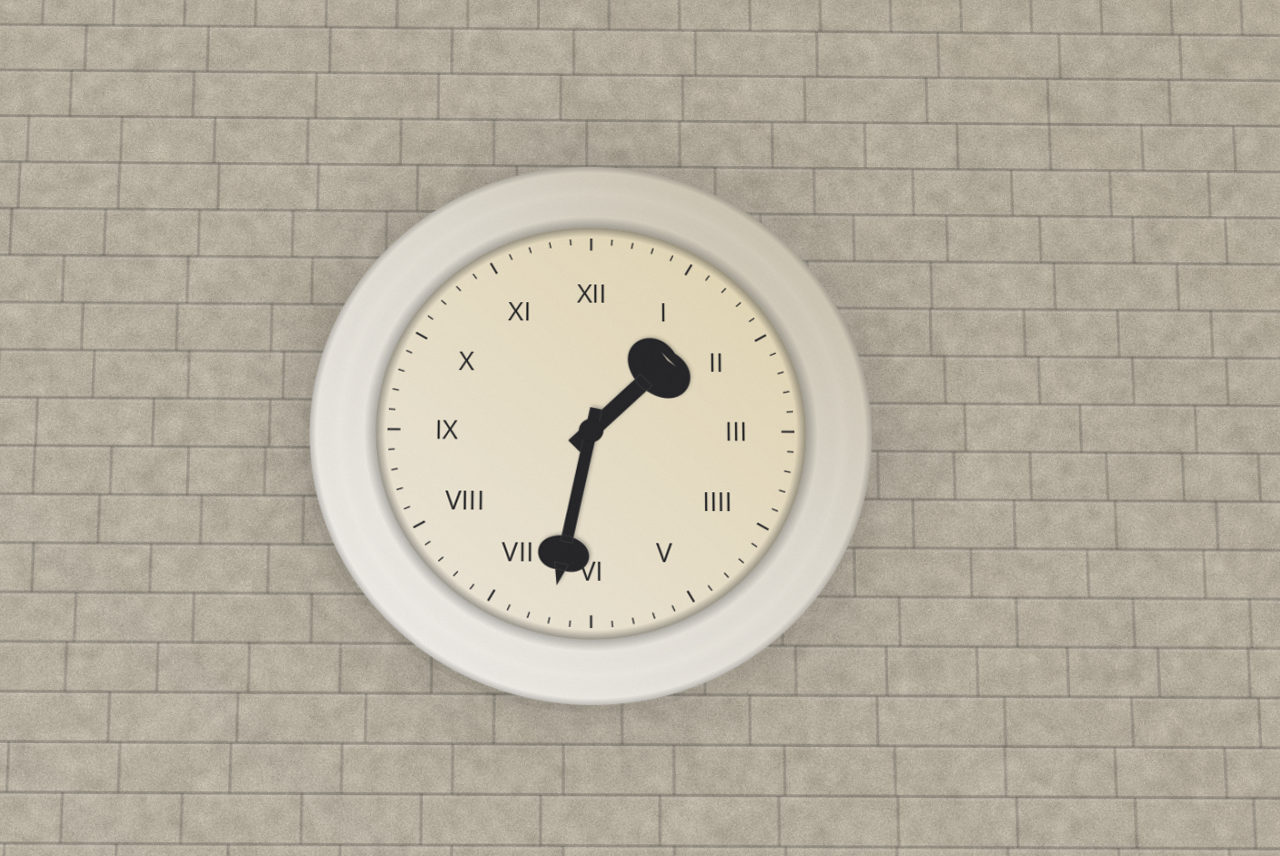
**1:32**
